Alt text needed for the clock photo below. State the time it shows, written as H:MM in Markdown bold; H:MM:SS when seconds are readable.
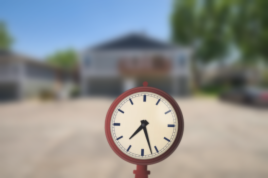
**7:27**
